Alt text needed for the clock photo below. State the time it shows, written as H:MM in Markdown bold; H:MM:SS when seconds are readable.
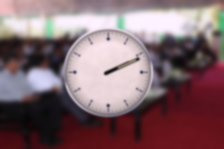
**2:11**
